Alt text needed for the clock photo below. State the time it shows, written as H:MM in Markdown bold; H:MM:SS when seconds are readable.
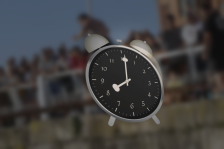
**8:01**
